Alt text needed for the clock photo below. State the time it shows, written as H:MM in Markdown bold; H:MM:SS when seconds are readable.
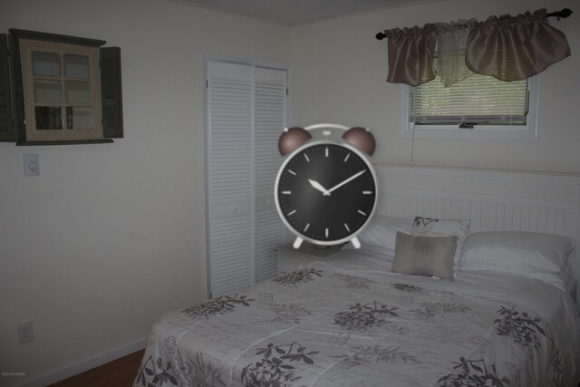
**10:10**
